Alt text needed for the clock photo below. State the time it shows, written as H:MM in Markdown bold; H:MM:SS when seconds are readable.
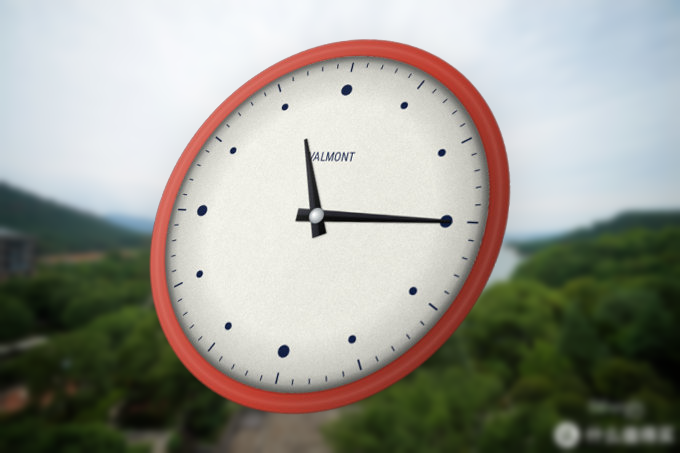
**11:15**
